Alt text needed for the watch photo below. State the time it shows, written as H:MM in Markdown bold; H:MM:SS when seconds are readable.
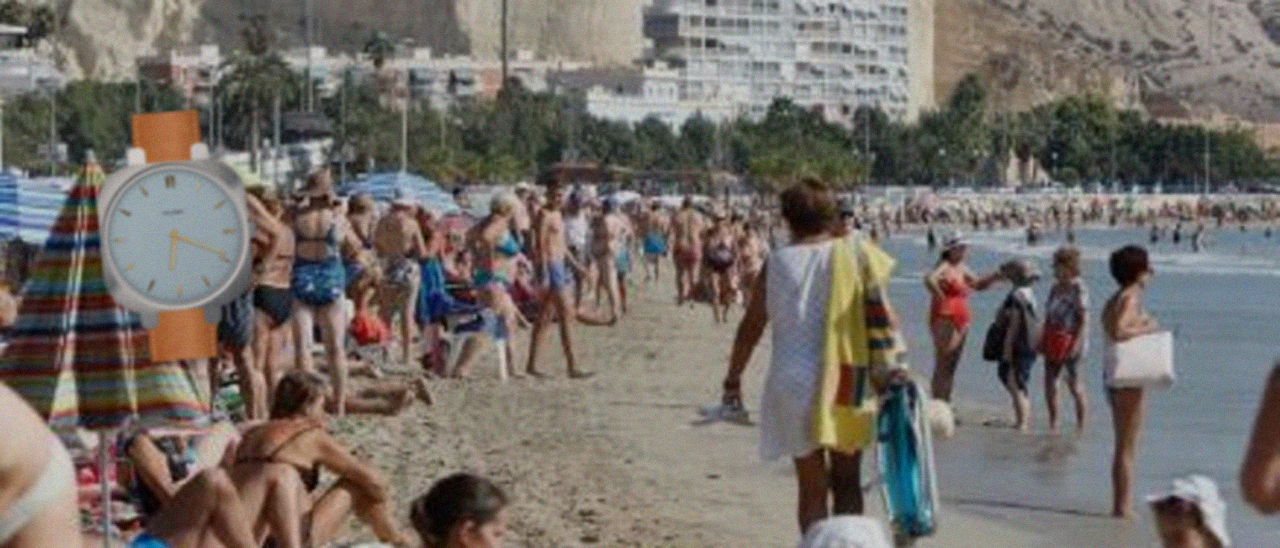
**6:19**
